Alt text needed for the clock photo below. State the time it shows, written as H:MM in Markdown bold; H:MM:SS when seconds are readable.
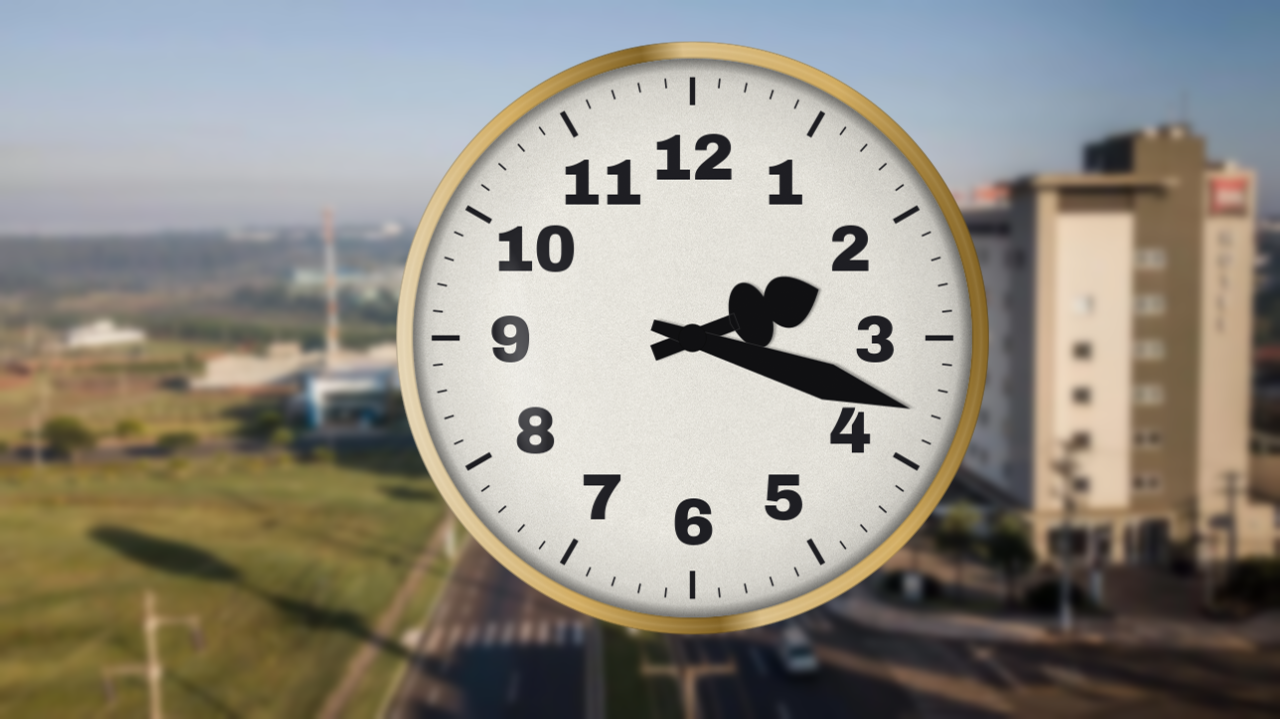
**2:18**
